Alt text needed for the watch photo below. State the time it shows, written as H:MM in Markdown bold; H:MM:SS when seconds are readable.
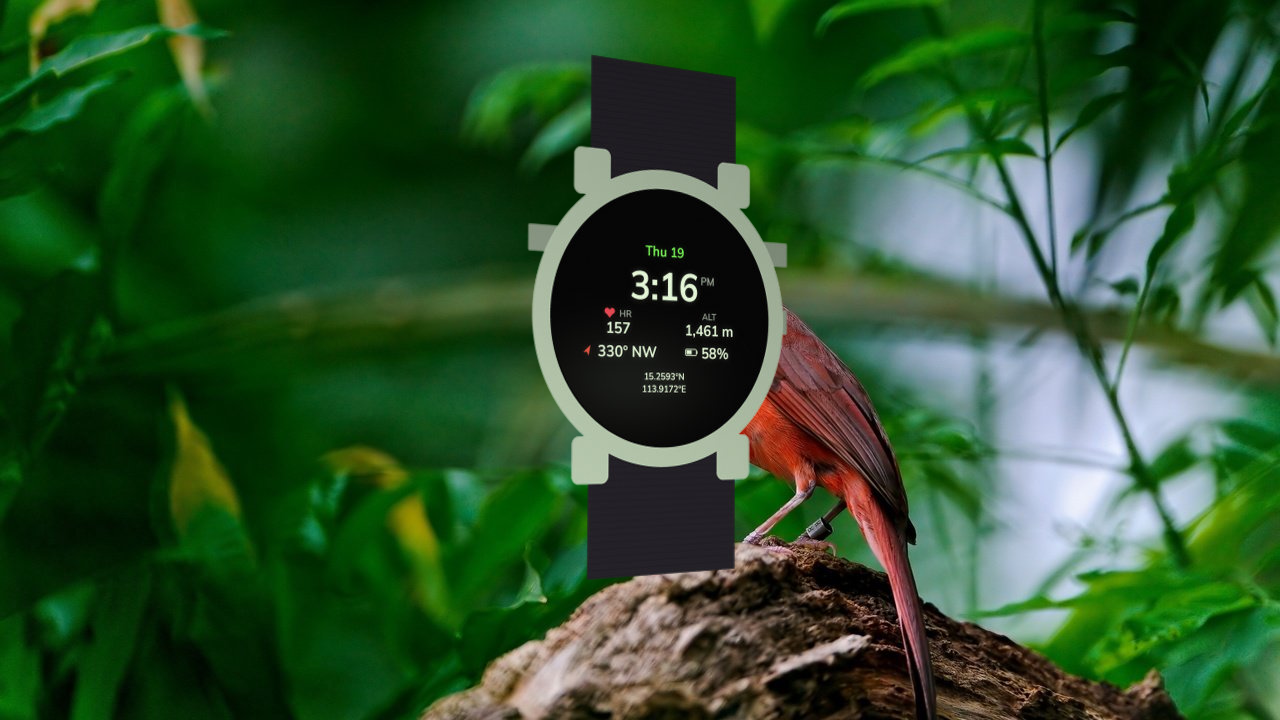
**3:16**
